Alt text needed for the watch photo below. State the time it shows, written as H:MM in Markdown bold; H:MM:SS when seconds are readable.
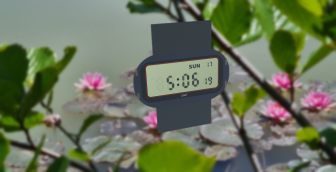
**5:06:19**
